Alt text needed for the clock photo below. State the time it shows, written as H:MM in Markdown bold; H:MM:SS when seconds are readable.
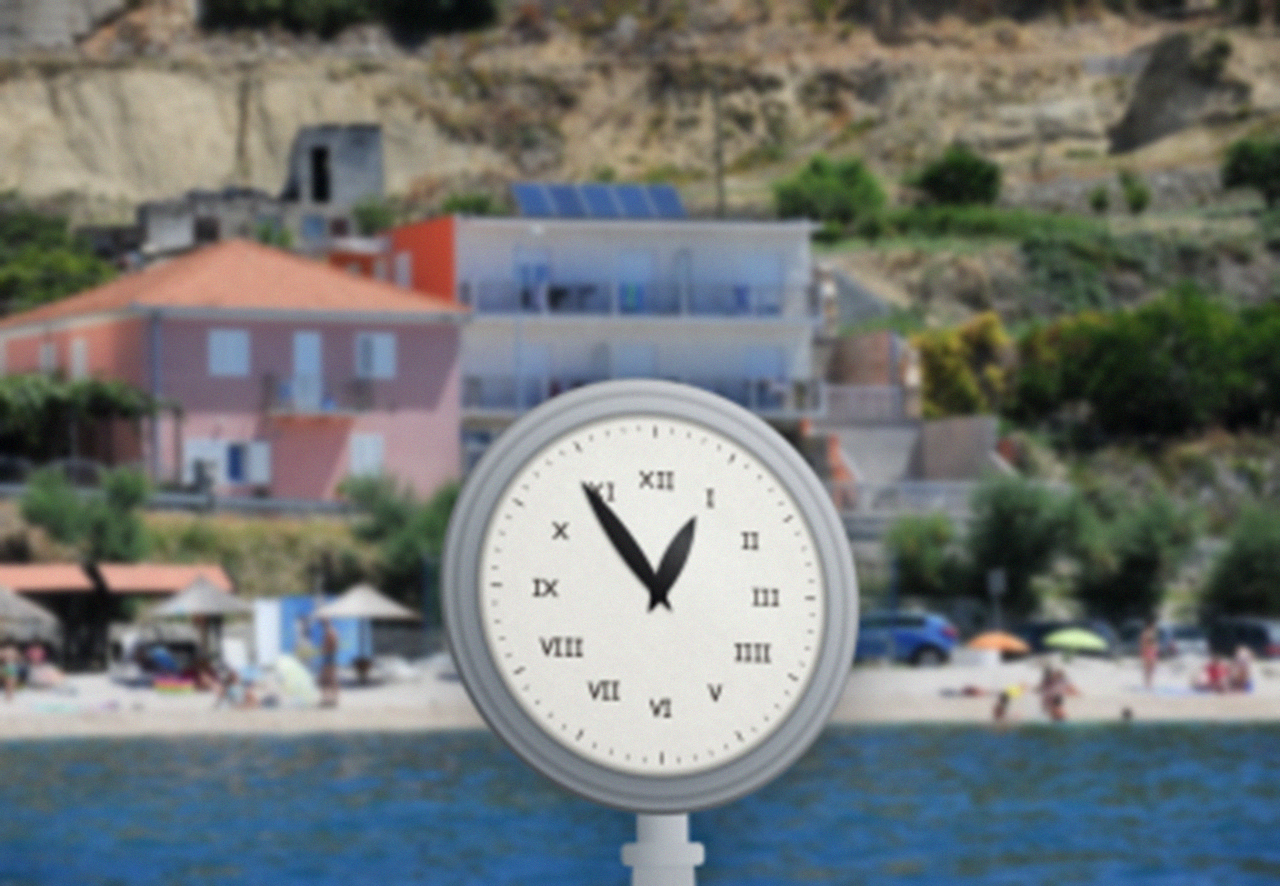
**12:54**
